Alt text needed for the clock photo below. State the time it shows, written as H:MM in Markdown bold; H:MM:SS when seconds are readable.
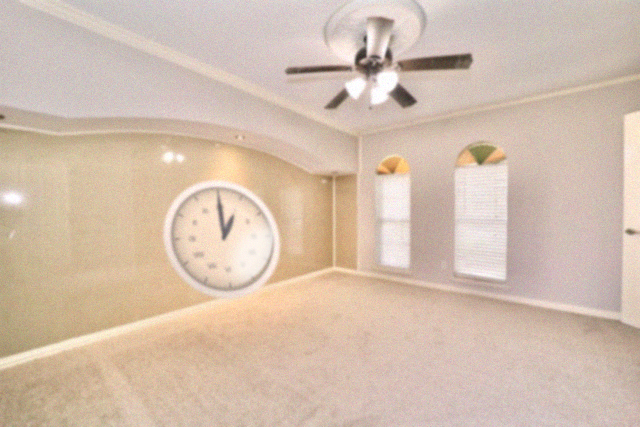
**1:00**
